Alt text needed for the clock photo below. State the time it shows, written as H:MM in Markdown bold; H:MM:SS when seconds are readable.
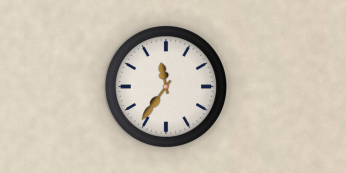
**11:36**
